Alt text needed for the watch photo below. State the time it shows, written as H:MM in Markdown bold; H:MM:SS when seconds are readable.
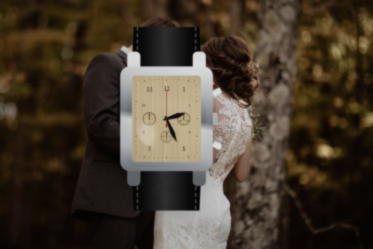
**2:26**
